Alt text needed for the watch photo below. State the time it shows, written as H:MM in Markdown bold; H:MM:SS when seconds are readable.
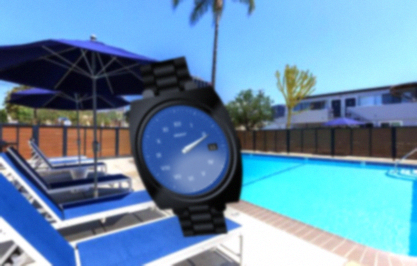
**2:11**
